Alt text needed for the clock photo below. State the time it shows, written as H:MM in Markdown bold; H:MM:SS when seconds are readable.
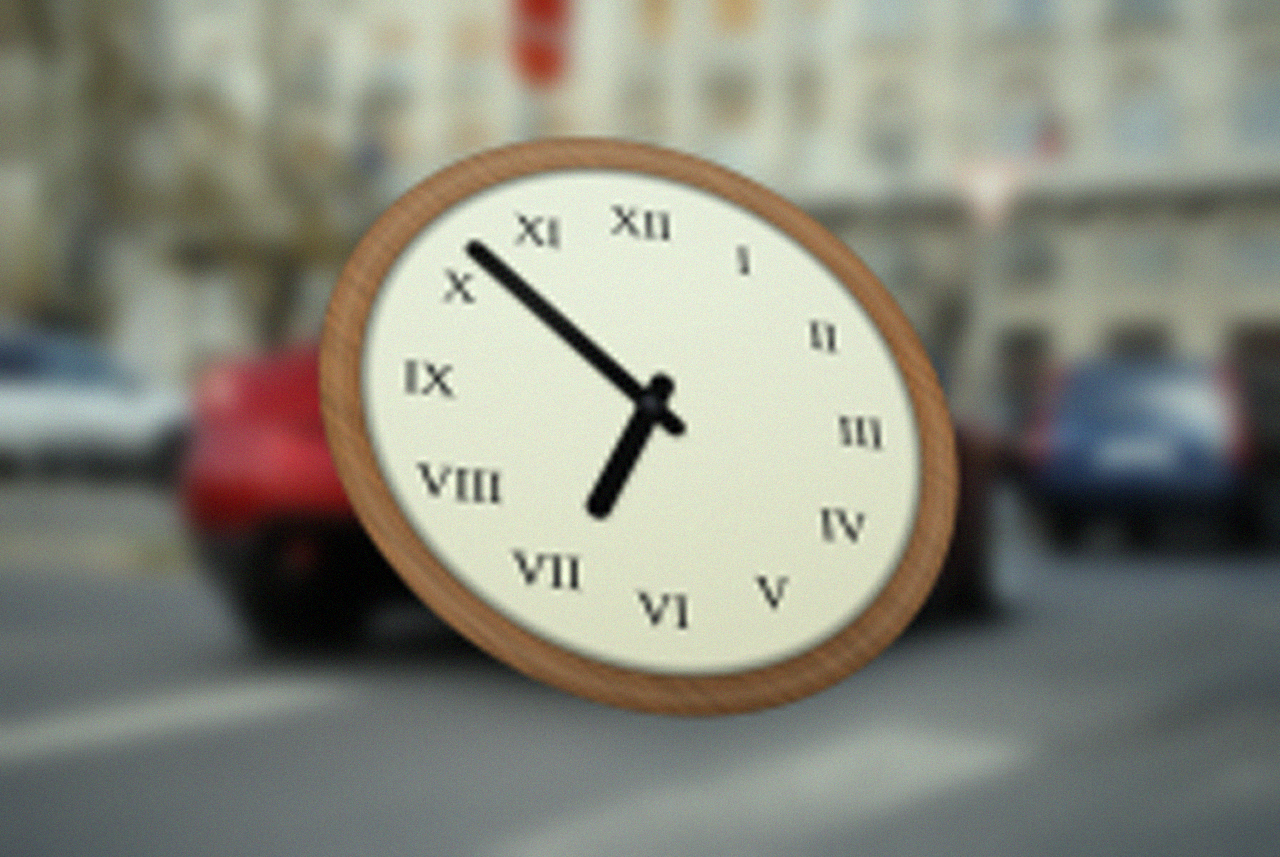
**6:52**
